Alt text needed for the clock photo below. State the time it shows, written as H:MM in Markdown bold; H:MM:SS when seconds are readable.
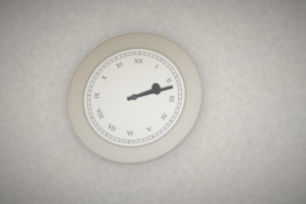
**2:12**
